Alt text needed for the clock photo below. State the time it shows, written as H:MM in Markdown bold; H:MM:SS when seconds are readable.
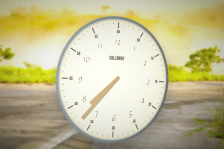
**7:37**
